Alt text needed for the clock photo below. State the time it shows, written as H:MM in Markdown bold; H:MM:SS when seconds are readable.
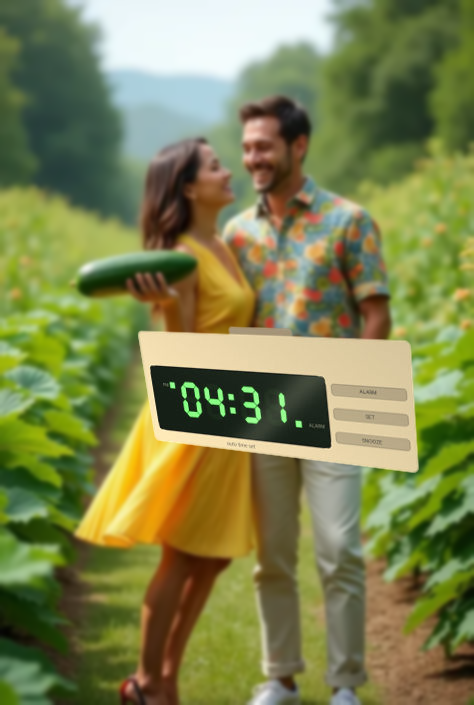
**4:31**
